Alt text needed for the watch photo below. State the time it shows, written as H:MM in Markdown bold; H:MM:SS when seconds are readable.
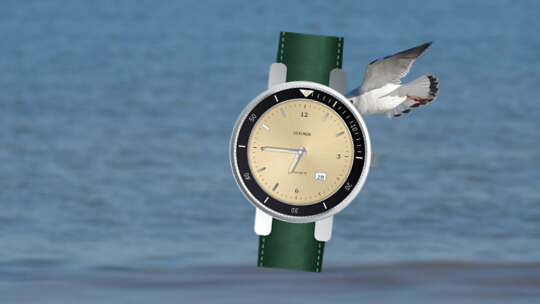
**6:45**
